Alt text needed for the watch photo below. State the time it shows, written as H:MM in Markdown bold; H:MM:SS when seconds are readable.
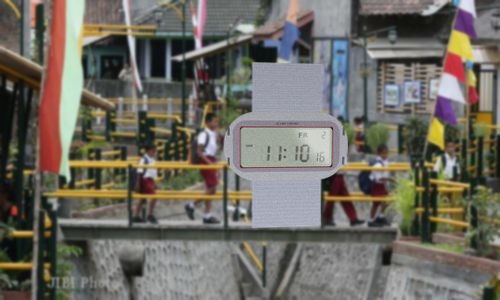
**11:10:16**
